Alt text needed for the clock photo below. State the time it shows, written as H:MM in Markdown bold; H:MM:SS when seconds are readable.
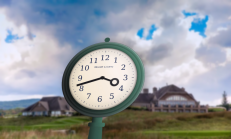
**3:42**
